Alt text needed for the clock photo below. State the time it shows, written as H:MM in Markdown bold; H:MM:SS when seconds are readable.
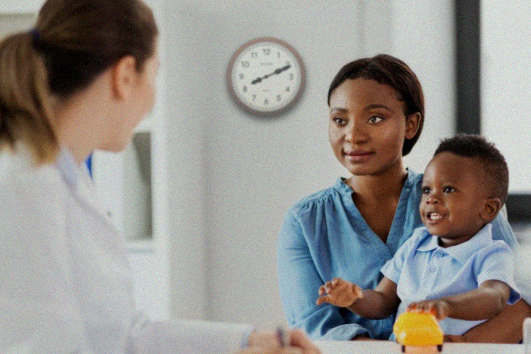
**8:11**
